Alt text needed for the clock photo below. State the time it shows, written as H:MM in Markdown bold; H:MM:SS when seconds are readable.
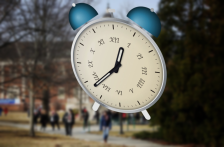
**12:38**
